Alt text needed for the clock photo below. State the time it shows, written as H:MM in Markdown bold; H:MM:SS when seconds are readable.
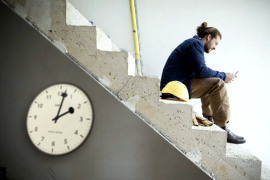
**2:02**
